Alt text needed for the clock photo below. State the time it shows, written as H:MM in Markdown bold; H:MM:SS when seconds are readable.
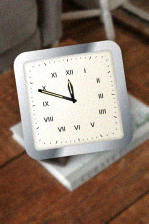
**11:49**
